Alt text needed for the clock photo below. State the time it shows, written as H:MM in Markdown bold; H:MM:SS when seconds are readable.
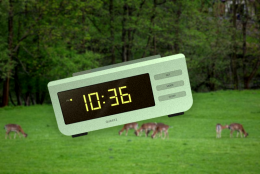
**10:36**
